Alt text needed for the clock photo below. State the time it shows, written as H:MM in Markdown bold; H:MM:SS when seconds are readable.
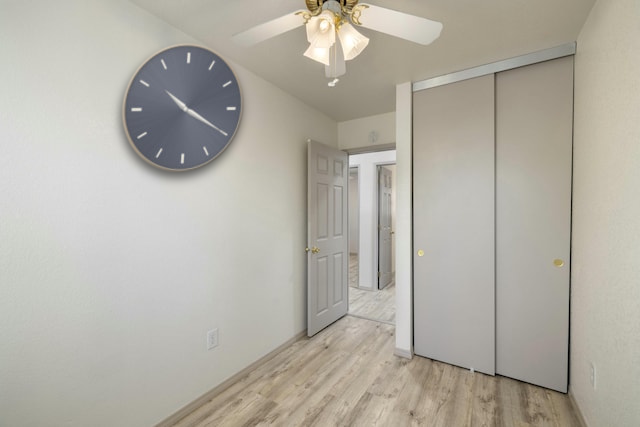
**10:20**
